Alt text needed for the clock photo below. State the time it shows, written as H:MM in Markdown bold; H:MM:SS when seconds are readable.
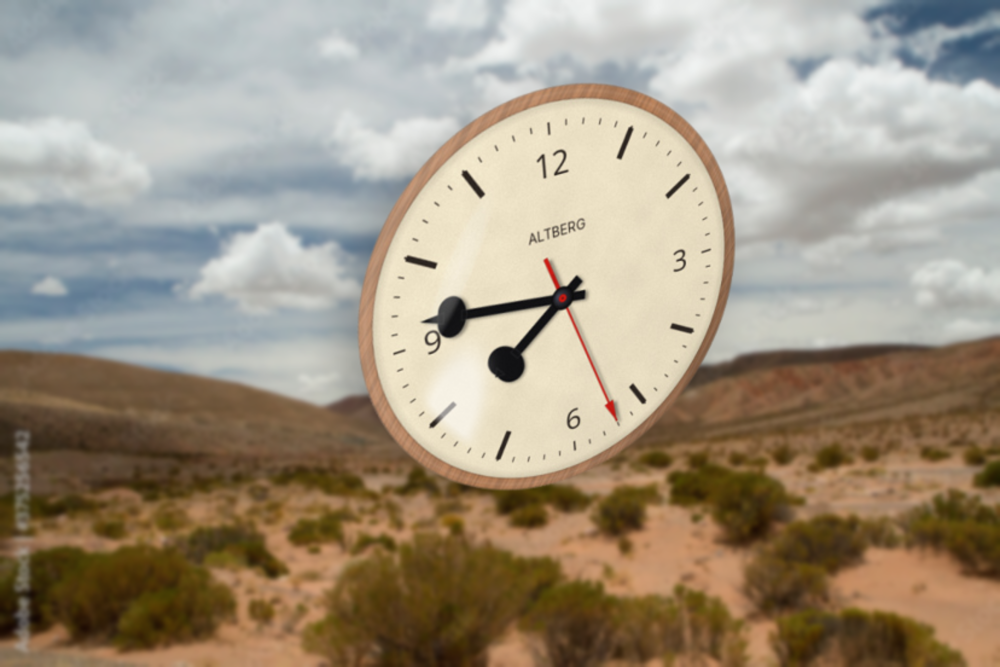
**7:46:27**
